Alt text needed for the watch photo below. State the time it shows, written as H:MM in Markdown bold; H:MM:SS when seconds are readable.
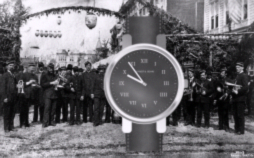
**9:54**
